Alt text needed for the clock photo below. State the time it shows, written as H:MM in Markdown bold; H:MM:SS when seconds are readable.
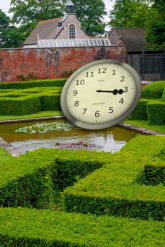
**3:16**
